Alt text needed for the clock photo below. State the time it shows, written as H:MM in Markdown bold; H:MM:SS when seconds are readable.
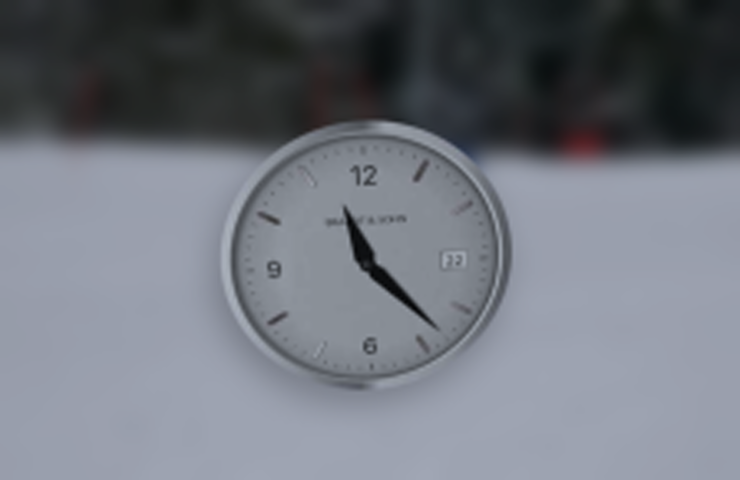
**11:23**
